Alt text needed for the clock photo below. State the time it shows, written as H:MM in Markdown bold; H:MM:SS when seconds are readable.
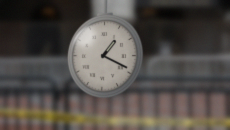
**1:19**
